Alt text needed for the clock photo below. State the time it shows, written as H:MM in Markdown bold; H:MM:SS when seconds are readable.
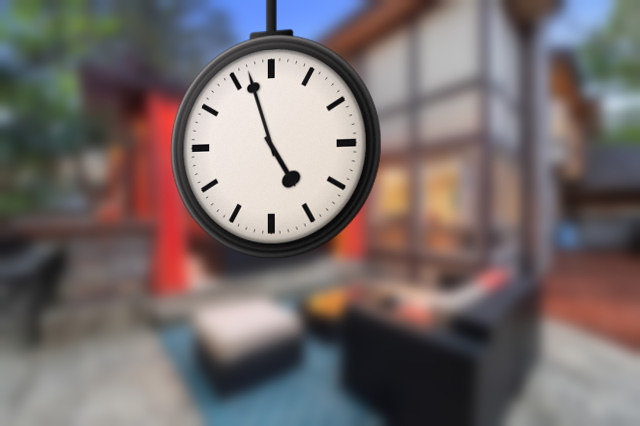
**4:57**
